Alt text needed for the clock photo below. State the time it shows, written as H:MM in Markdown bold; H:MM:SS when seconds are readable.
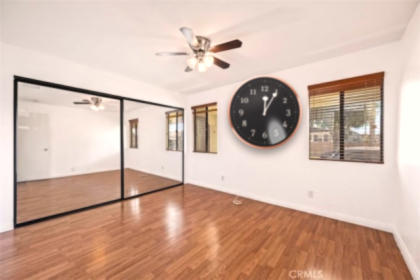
**12:05**
